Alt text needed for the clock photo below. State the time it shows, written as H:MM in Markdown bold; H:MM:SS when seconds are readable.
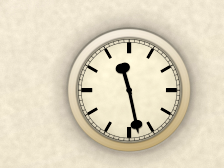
**11:28**
